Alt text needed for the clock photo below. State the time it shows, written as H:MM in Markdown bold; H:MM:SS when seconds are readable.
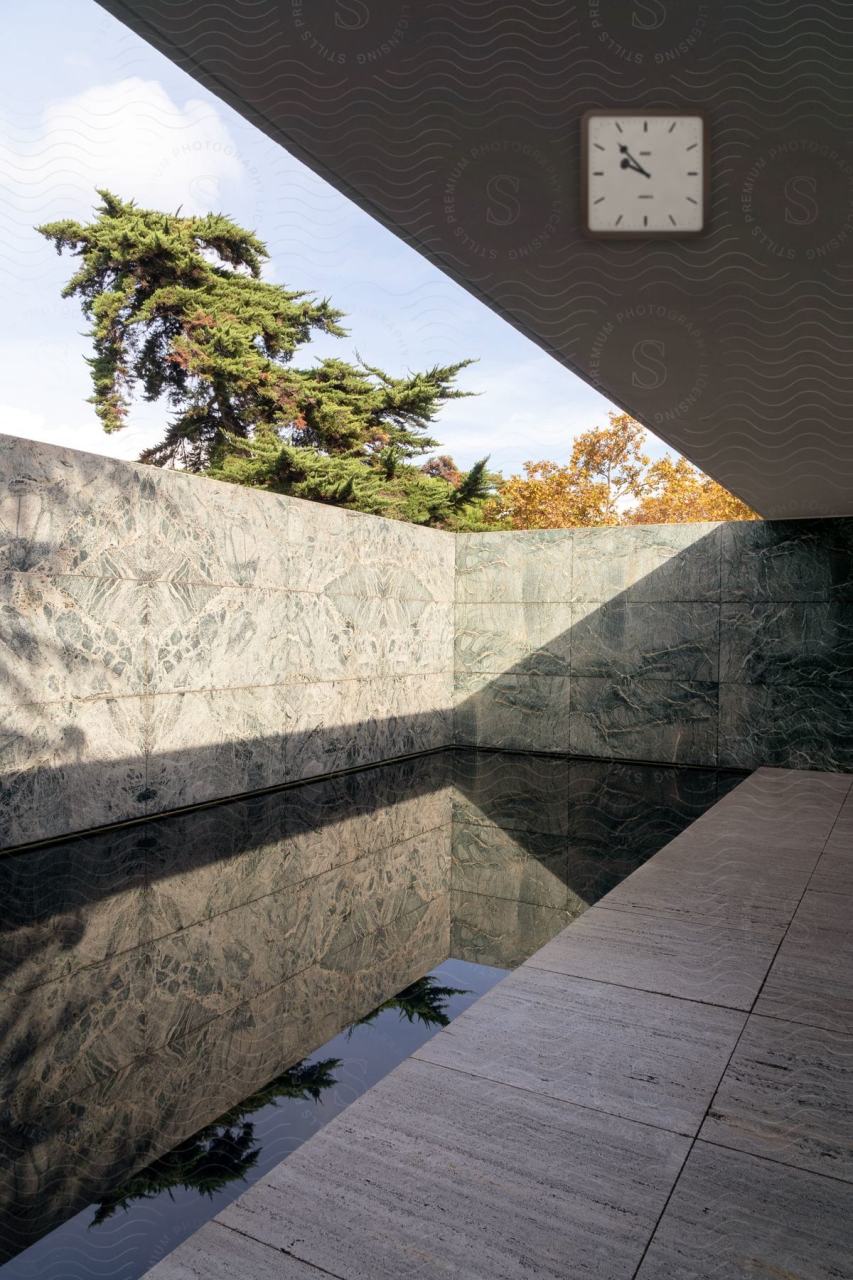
**9:53**
